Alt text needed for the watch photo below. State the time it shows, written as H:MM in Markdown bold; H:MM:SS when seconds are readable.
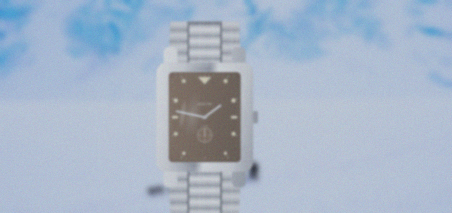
**1:47**
